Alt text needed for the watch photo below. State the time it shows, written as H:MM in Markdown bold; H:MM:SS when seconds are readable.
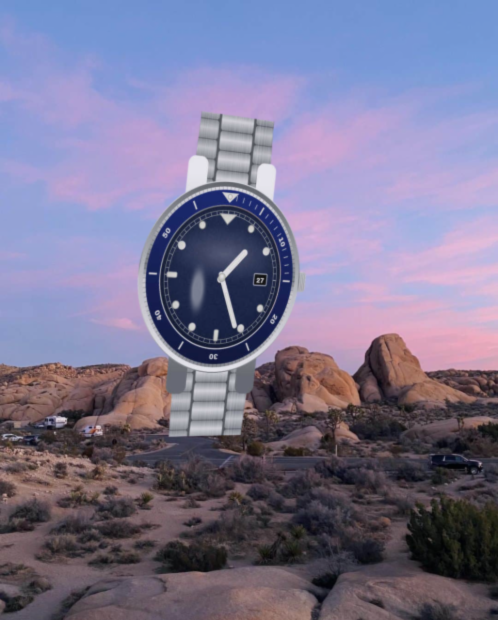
**1:26**
